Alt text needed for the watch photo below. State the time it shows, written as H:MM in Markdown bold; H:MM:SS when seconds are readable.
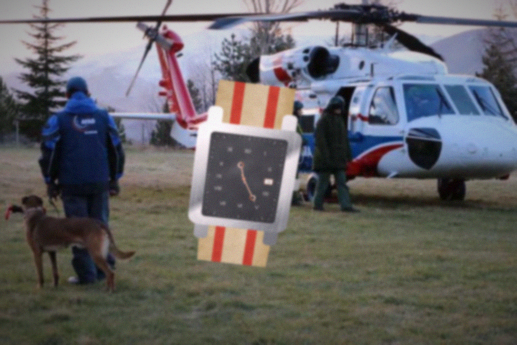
**11:25**
